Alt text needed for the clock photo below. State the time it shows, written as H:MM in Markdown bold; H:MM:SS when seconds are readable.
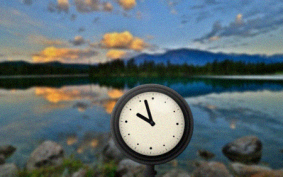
**9:57**
